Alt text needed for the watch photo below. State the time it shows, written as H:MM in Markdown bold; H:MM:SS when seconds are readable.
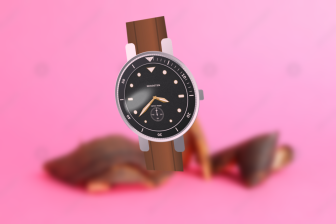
**3:38**
